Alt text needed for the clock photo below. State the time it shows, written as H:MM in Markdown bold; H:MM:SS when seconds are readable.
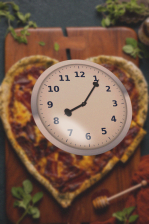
**8:06**
